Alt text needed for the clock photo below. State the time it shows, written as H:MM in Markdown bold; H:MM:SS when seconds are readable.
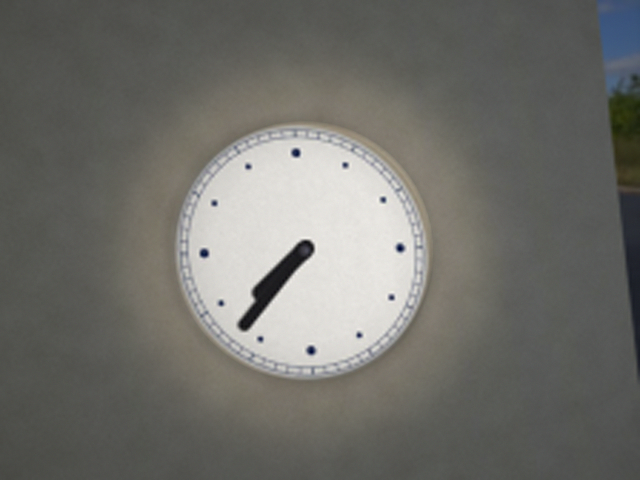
**7:37**
